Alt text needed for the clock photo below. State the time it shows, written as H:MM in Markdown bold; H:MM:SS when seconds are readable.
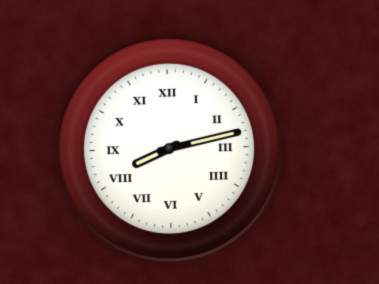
**8:13**
